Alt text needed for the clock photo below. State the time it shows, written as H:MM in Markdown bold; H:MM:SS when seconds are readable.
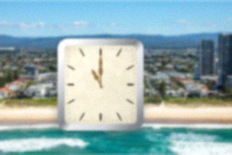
**11:00**
